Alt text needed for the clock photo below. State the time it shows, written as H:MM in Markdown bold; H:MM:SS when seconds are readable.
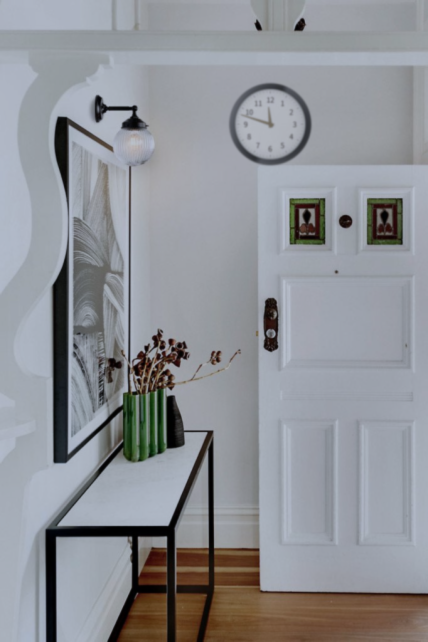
**11:48**
